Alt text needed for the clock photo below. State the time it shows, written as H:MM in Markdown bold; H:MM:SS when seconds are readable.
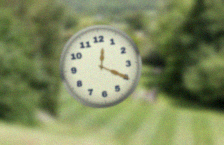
**12:20**
